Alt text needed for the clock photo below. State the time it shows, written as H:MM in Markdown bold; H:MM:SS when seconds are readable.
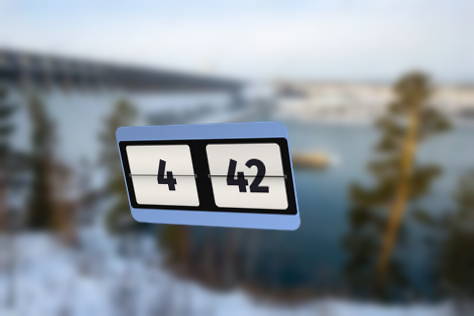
**4:42**
